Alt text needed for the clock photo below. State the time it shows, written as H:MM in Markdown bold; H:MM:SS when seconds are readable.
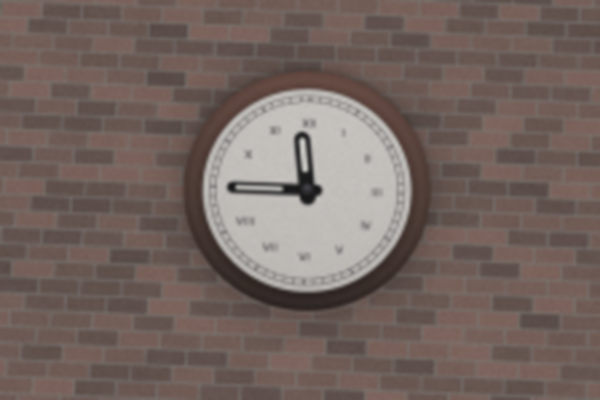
**11:45**
